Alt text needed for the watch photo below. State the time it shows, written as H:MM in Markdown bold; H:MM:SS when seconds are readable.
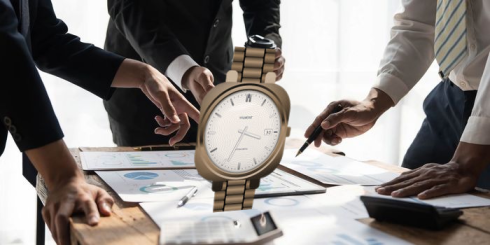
**3:34**
